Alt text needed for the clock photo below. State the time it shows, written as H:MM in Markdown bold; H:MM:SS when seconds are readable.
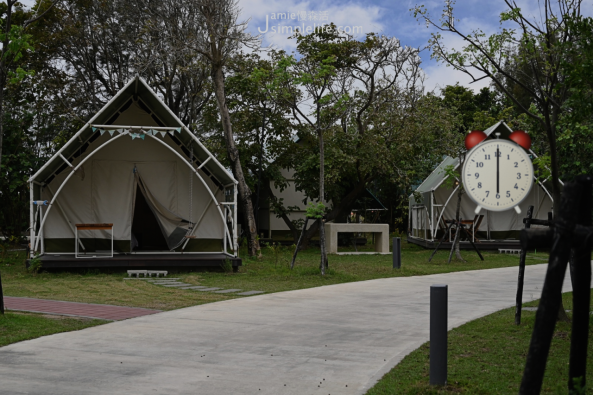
**6:00**
